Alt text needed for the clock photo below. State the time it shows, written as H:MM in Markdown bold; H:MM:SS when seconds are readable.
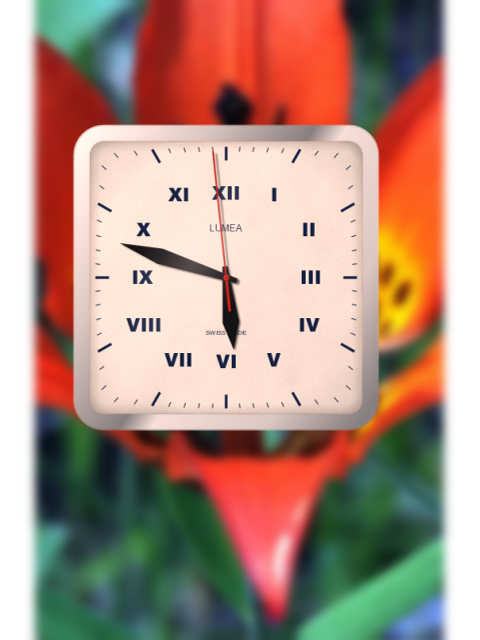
**5:47:59**
